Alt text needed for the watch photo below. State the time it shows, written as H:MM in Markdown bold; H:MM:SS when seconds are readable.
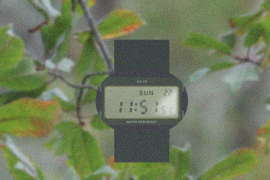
**11:51:51**
